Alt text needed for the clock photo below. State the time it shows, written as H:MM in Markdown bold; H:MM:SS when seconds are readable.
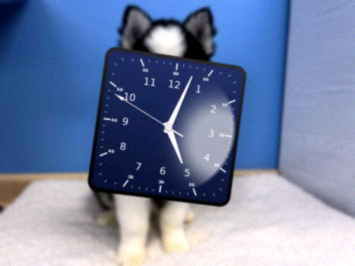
**5:02:49**
